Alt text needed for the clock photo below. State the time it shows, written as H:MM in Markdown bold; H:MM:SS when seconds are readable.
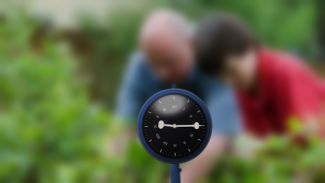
**9:15**
